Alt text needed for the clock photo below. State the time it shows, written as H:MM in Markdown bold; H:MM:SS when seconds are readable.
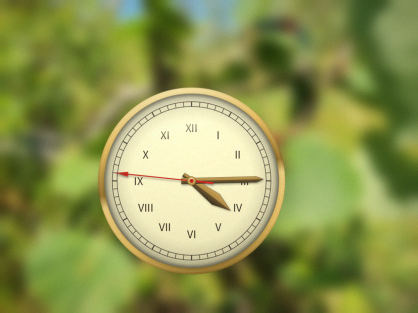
**4:14:46**
